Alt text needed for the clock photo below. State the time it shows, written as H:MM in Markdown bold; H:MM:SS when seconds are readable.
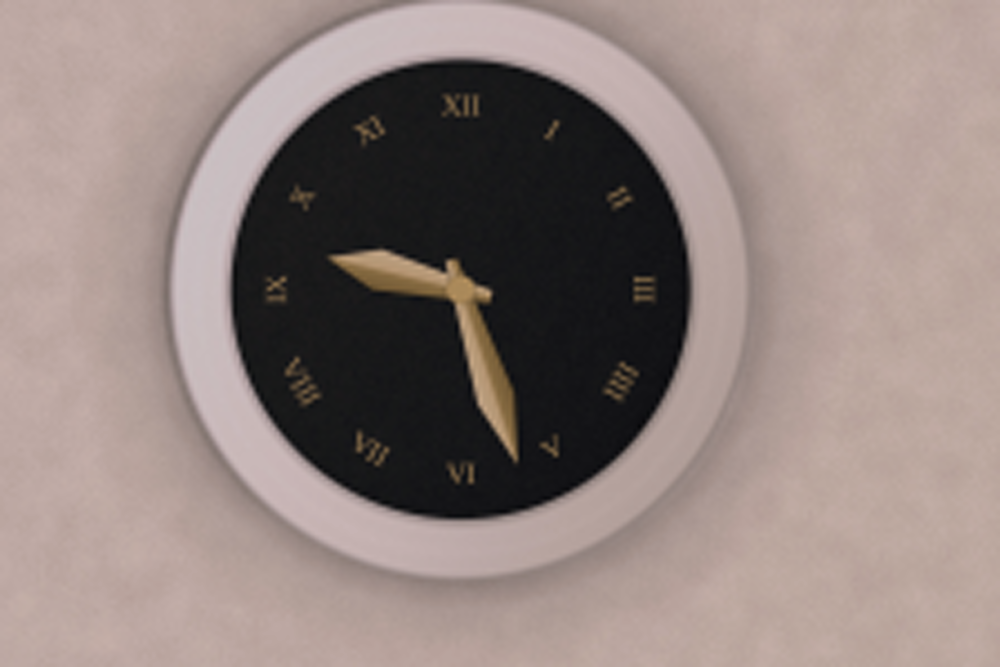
**9:27**
